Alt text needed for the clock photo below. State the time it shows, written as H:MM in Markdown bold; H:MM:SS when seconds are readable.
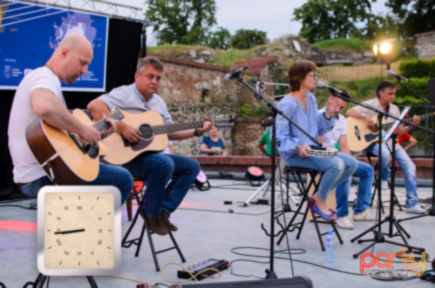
**8:44**
